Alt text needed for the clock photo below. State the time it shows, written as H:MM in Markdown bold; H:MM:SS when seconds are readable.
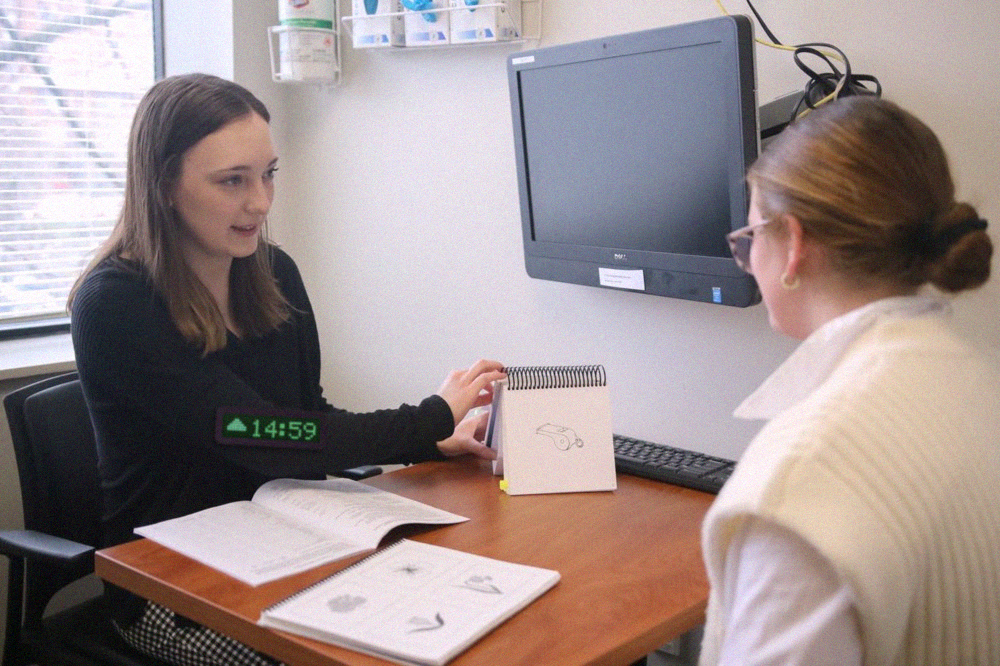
**14:59**
